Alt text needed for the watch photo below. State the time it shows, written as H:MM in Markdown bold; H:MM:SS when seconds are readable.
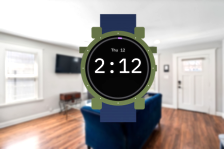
**2:12**
